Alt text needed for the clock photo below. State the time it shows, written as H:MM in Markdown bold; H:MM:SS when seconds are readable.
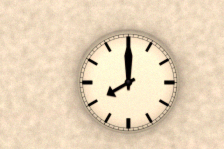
**8:00**
